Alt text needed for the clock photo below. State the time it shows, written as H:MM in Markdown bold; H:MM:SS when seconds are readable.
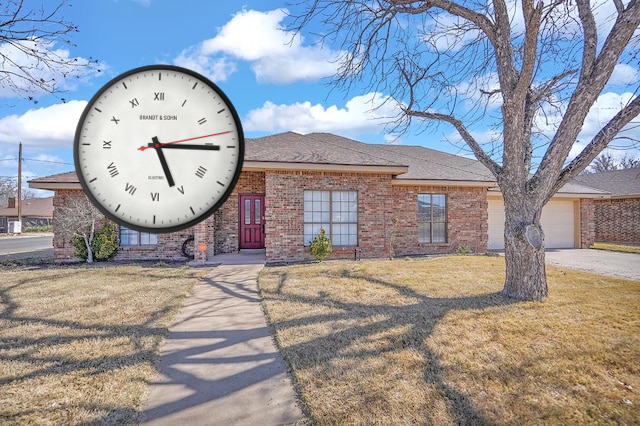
**5:15:13**
